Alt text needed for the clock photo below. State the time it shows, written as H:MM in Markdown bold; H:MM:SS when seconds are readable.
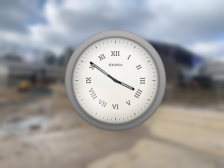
**3:51**
